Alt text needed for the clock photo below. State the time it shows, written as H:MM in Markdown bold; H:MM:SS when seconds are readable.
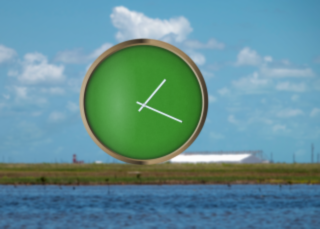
**1:19**
